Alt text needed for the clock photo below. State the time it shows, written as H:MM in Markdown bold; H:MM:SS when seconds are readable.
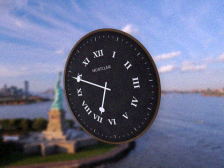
**6:49**
